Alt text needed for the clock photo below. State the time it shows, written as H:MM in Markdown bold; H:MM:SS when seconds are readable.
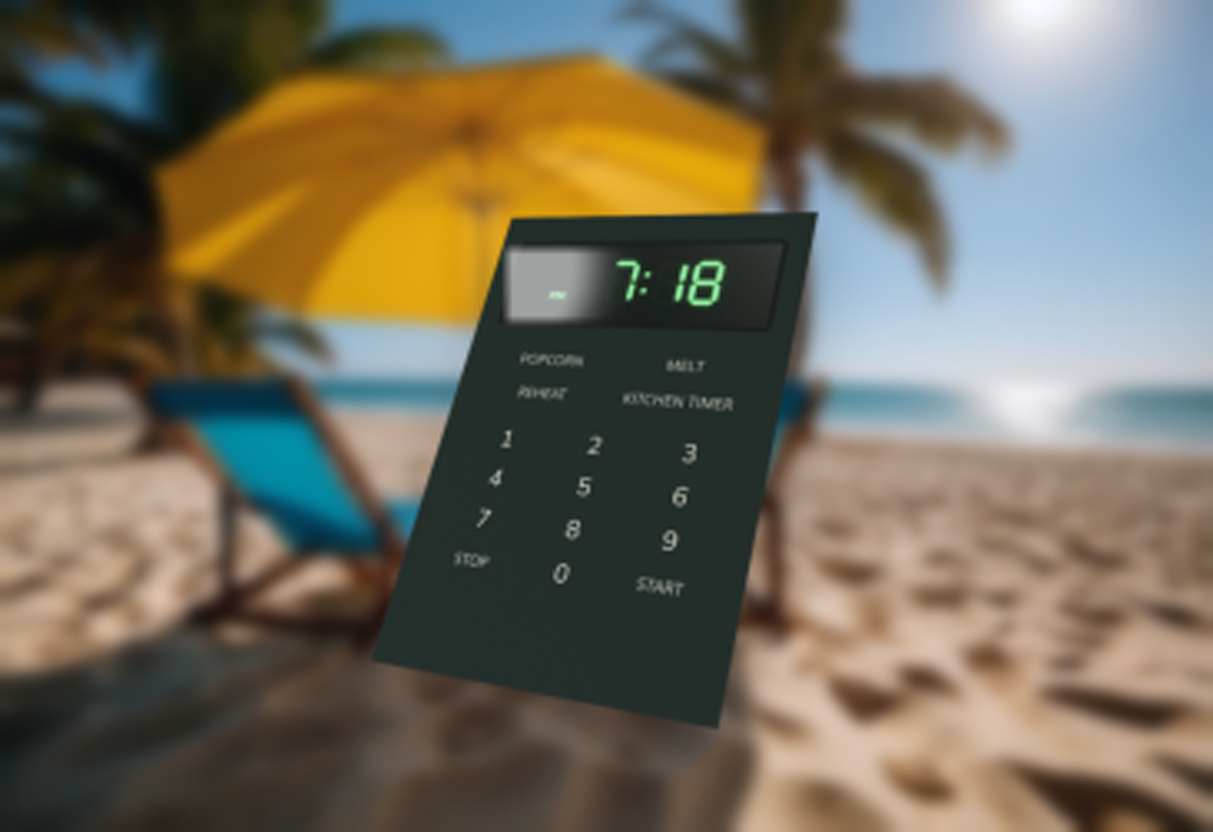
**7:18**
